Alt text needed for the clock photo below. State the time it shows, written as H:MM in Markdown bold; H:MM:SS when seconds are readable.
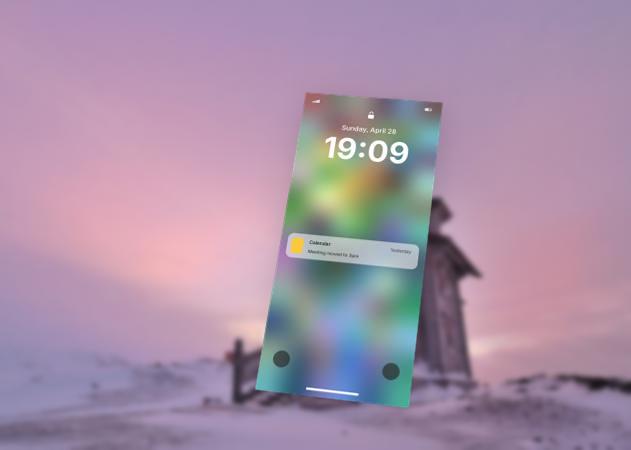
**19:09**
